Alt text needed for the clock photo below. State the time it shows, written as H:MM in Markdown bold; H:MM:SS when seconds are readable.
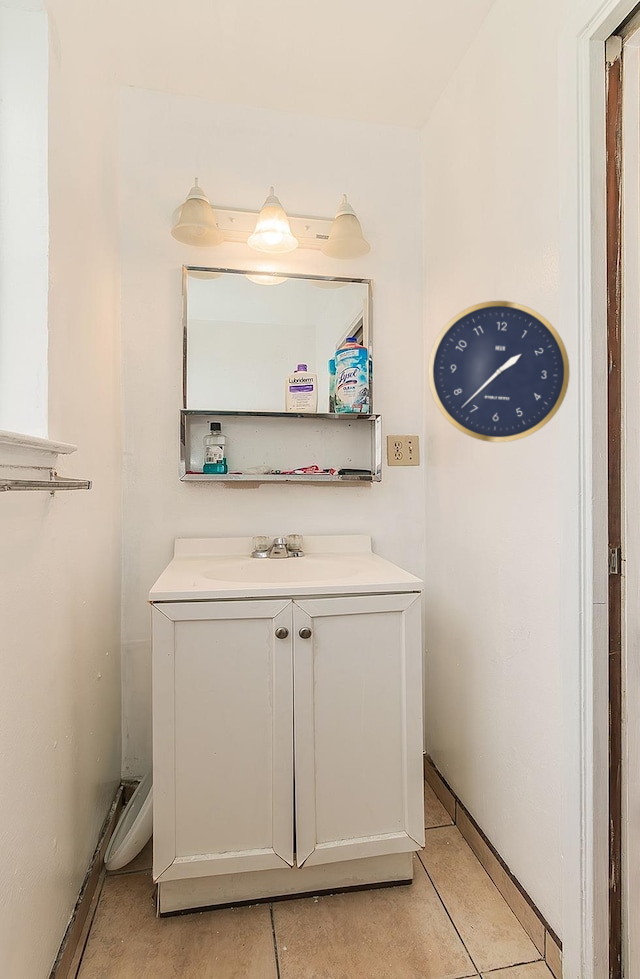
**1:37**
